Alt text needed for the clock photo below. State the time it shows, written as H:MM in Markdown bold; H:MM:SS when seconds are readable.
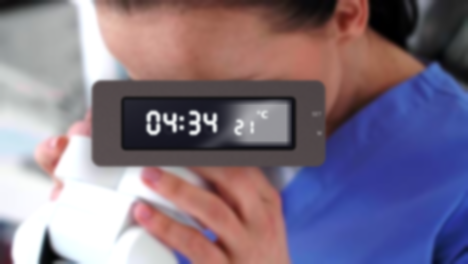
**4:34**
